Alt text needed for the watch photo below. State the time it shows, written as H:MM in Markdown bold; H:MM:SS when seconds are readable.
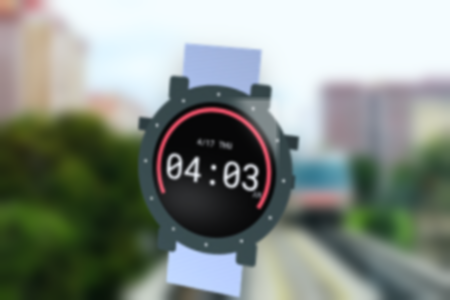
**4:03**
